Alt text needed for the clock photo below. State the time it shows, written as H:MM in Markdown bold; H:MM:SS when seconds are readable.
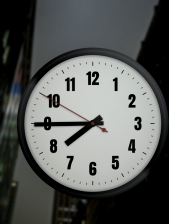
**7:44:50**
